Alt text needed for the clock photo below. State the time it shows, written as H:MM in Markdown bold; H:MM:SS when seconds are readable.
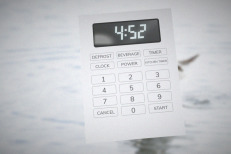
**4:52**
